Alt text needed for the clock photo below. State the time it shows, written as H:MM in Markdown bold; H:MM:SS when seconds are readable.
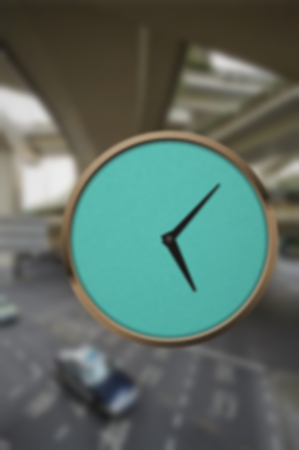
**5:07**
